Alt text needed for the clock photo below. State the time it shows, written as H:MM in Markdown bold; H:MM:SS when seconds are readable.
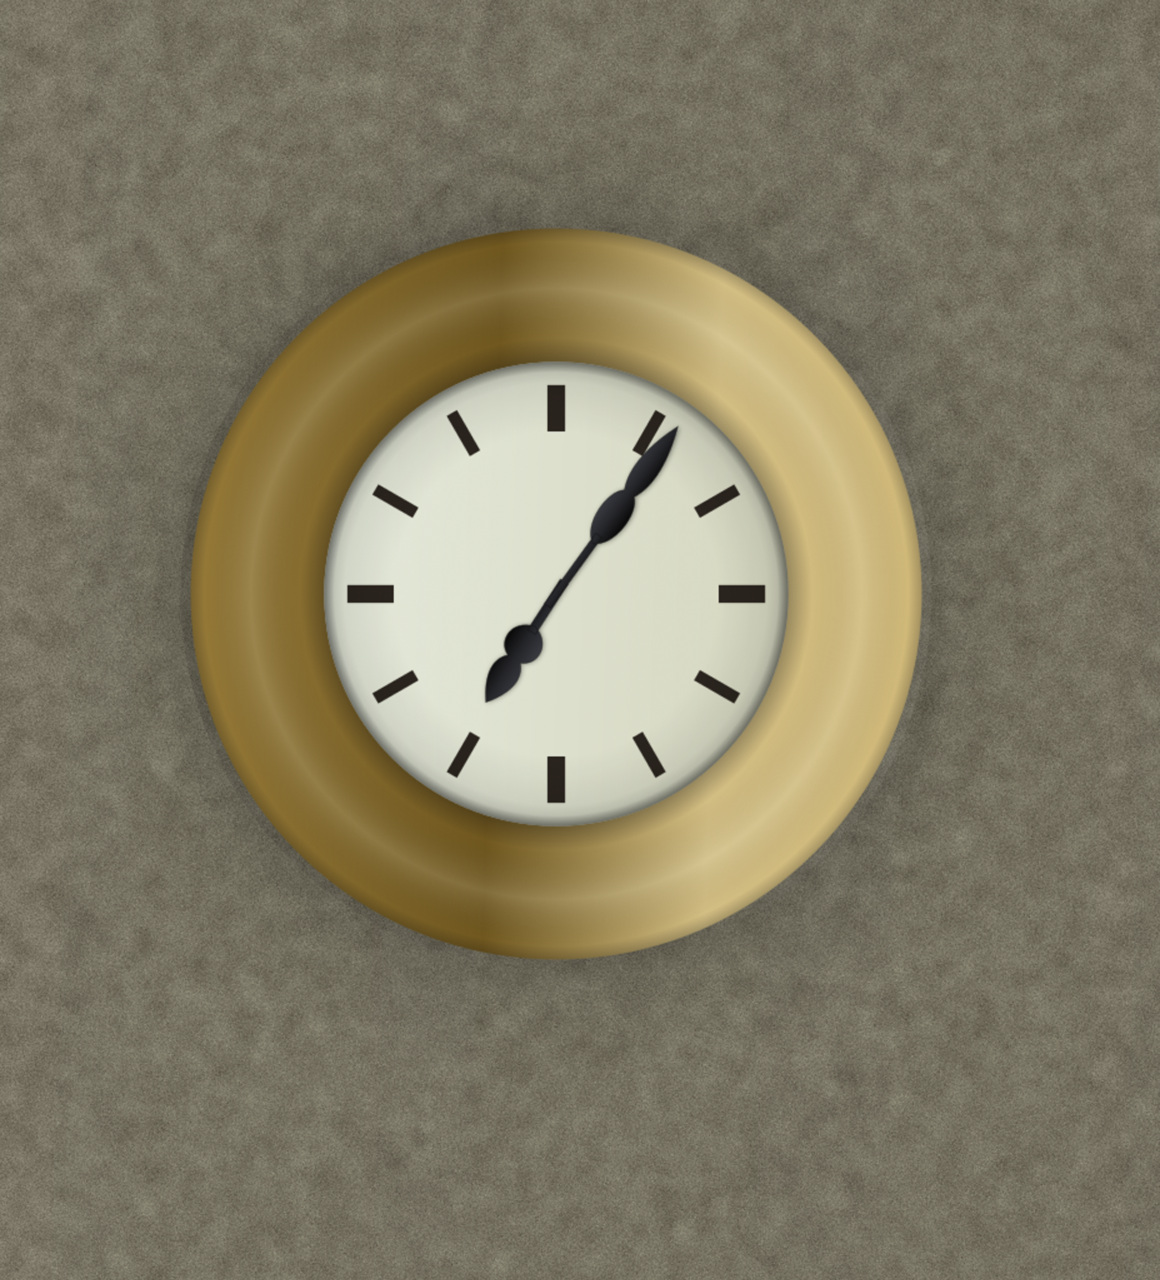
**7:06**
